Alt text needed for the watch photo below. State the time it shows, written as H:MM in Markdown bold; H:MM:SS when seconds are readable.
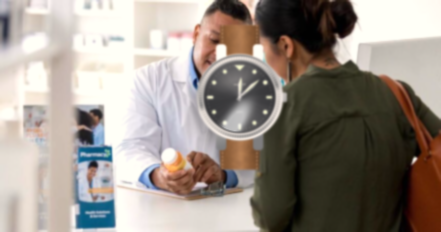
**12:08**
